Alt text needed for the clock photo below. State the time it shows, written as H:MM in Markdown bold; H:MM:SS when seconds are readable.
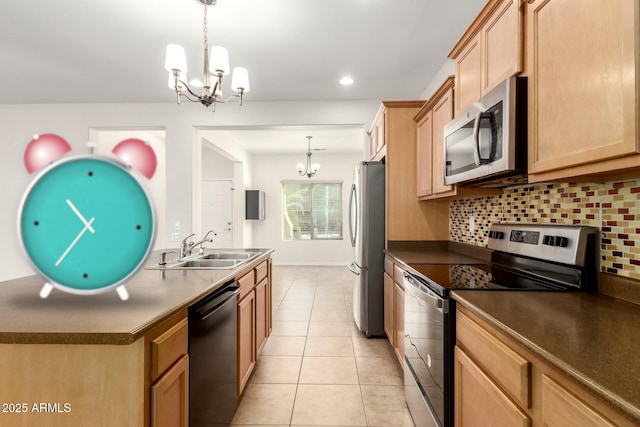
**10:36**
